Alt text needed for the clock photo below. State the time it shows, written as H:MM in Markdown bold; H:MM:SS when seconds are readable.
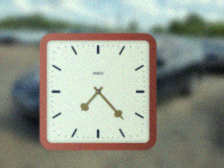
**7:23**
